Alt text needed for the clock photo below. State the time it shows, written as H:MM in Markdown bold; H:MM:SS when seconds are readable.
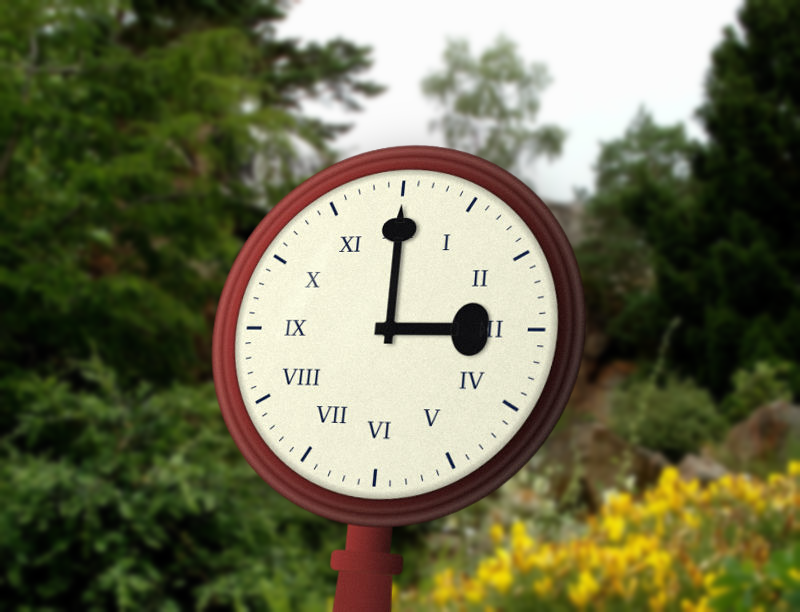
**3:00**
